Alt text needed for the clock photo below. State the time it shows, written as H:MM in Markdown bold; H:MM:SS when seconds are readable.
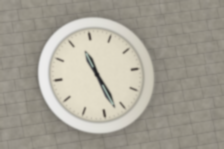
**11:27**
